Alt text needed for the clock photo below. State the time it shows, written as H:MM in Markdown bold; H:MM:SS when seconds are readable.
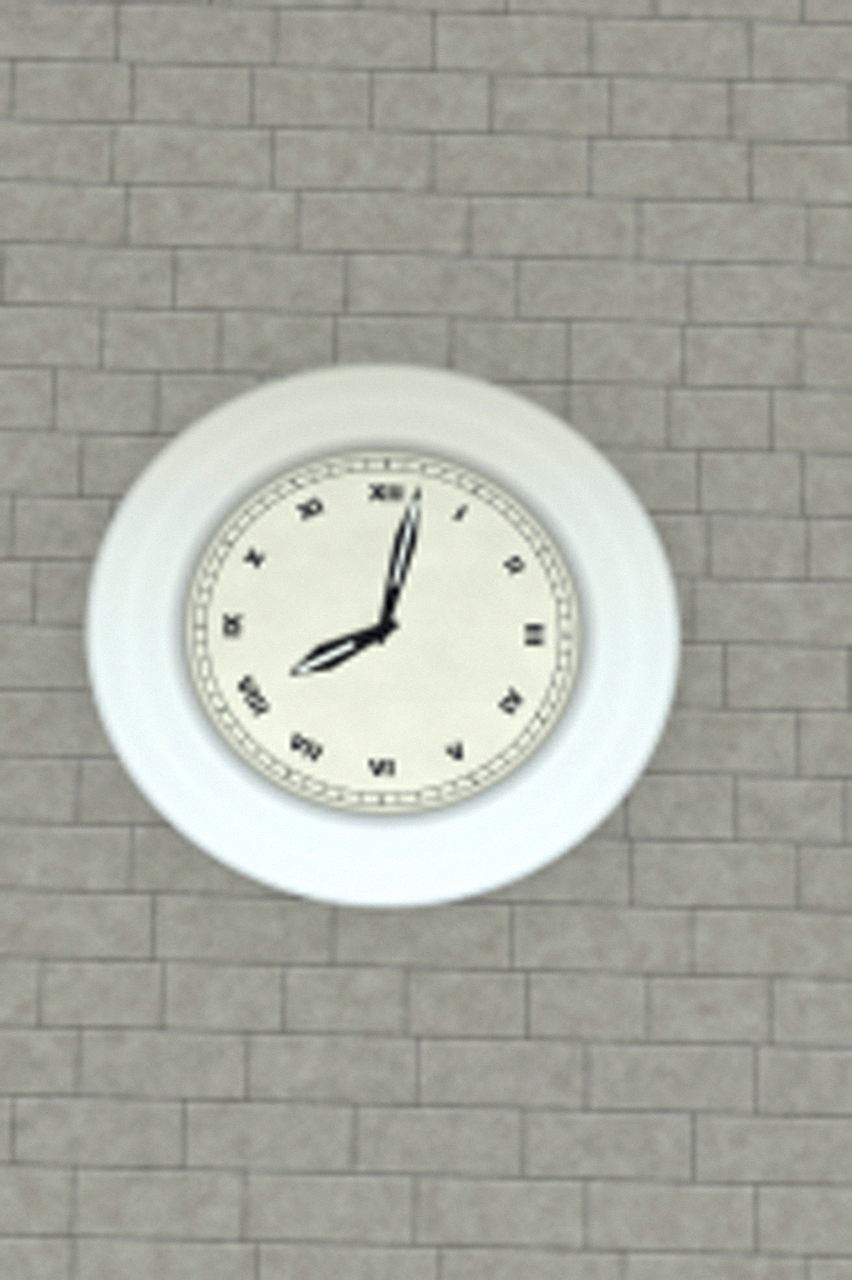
**8:02**
